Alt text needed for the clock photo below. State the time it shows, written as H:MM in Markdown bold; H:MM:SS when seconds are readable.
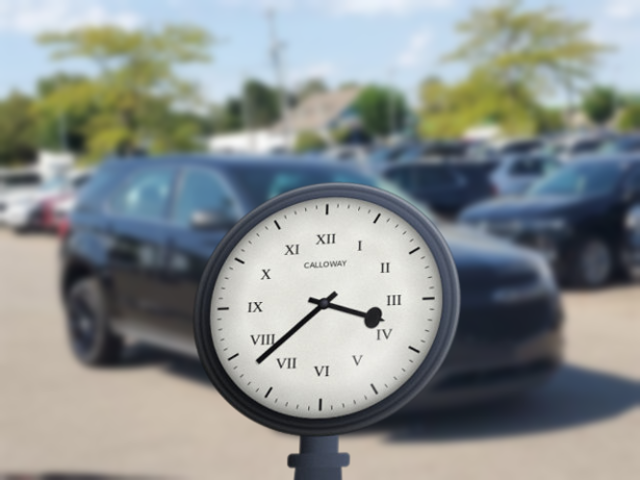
**3:38**
